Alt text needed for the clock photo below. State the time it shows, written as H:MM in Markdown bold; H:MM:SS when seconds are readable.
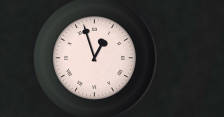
**12:57**
